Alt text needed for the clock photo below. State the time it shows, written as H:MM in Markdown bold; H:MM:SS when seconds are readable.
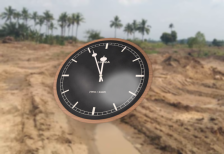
**11:56**
